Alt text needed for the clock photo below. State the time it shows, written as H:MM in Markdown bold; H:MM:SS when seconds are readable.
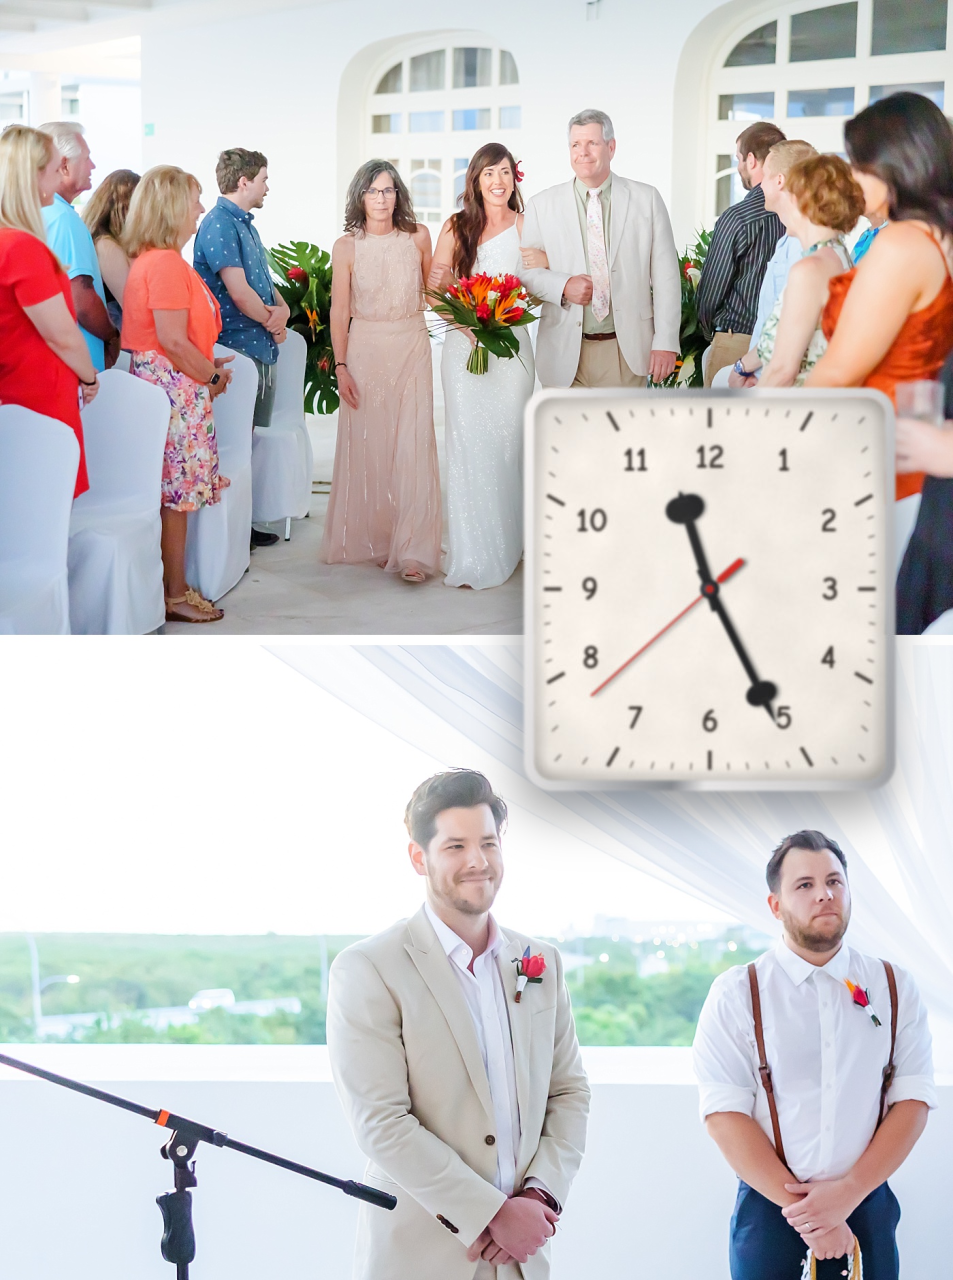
**11:25:38**
